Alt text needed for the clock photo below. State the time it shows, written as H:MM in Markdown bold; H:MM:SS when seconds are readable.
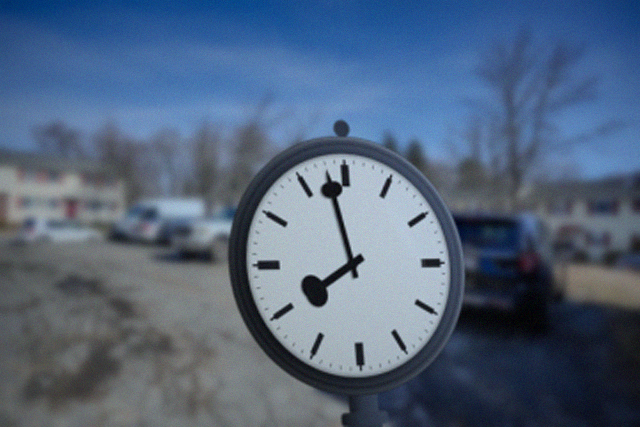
**7:58**
